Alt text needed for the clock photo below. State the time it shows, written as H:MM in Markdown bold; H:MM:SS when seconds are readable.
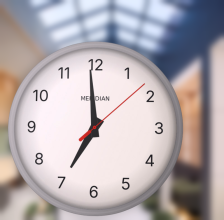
**6:59:08**
